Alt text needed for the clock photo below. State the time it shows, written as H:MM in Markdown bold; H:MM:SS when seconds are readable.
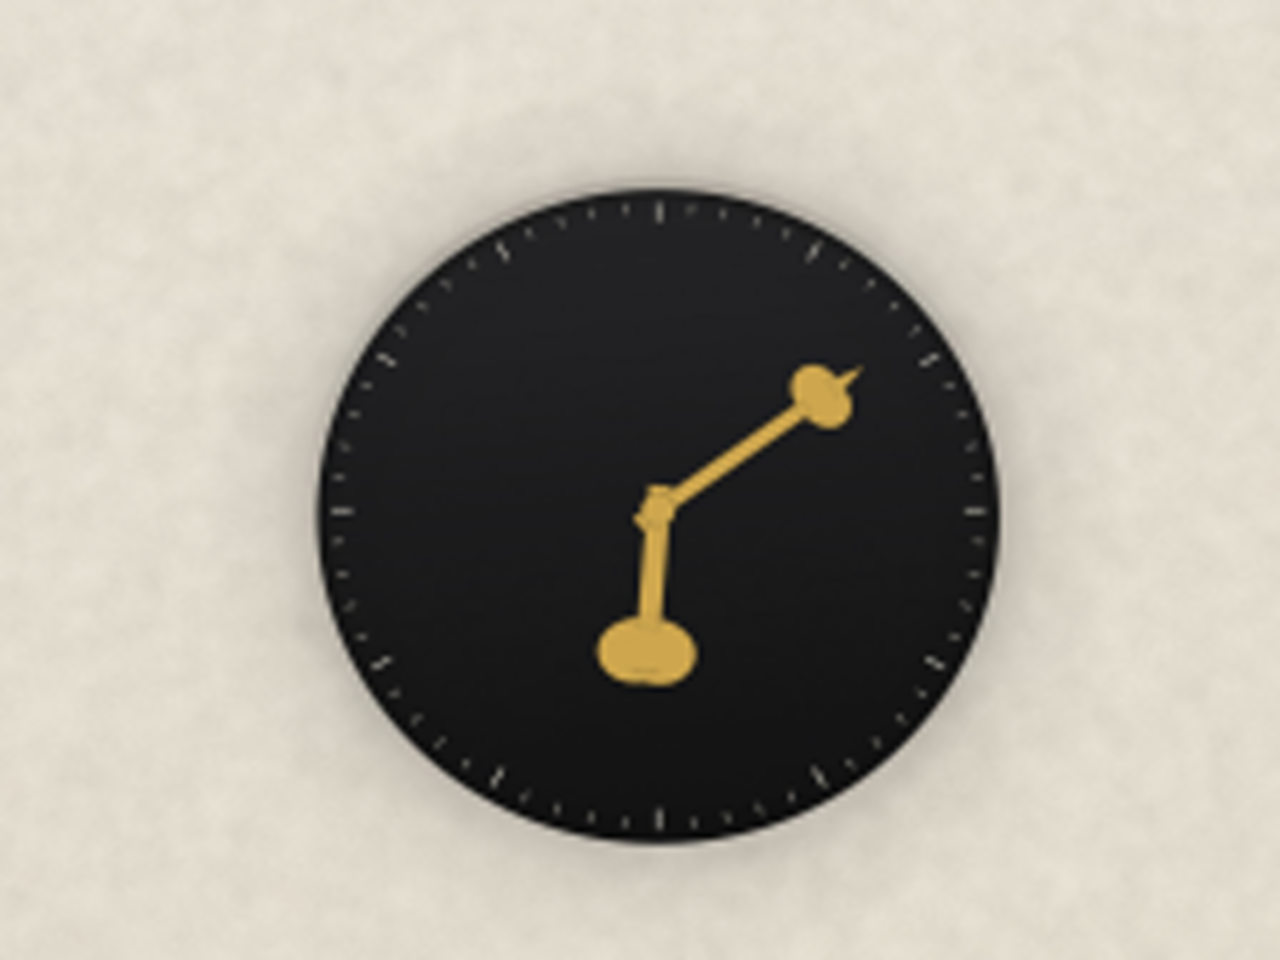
**6:09**
